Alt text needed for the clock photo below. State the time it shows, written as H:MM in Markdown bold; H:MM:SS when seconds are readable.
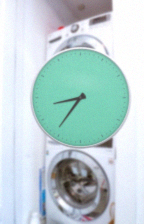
**8:36**
